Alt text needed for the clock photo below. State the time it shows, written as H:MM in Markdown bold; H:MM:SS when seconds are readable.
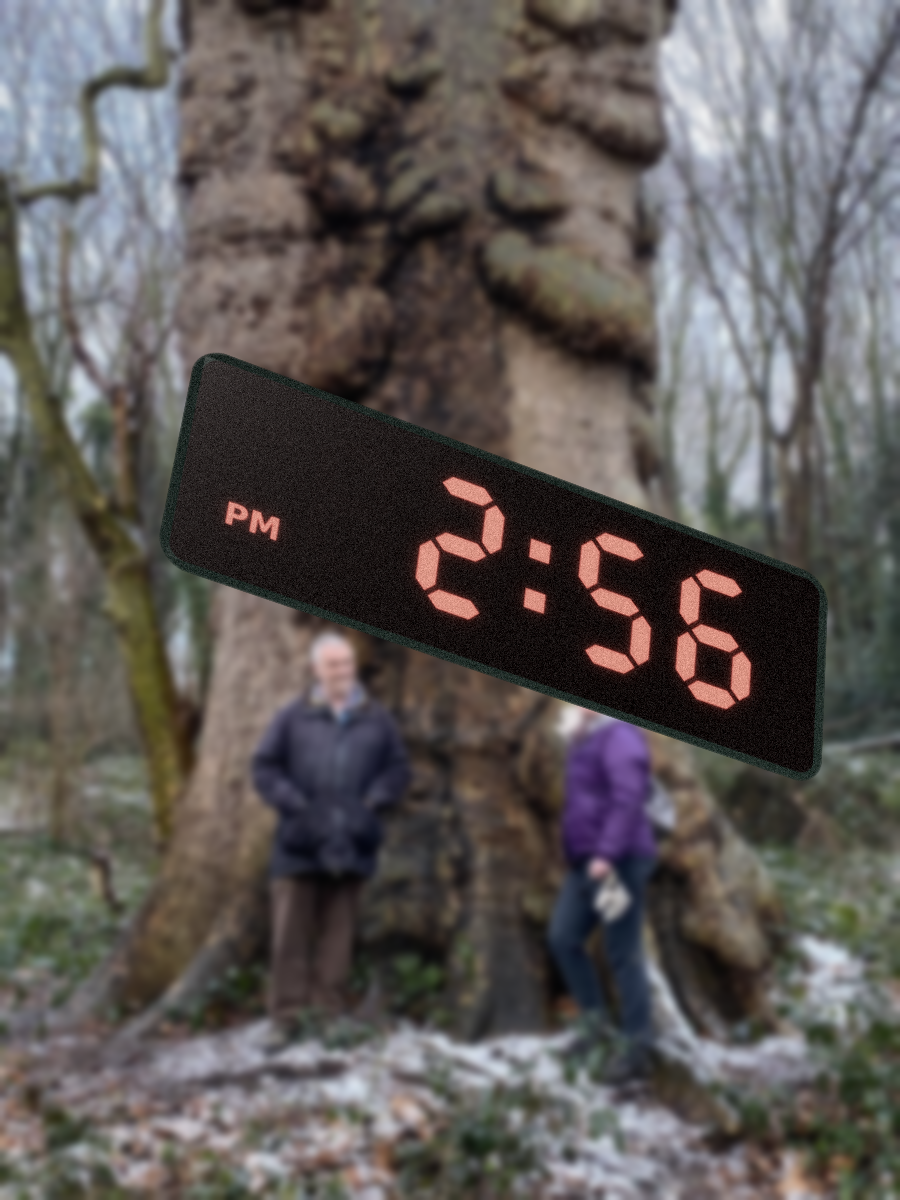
**2:56**
